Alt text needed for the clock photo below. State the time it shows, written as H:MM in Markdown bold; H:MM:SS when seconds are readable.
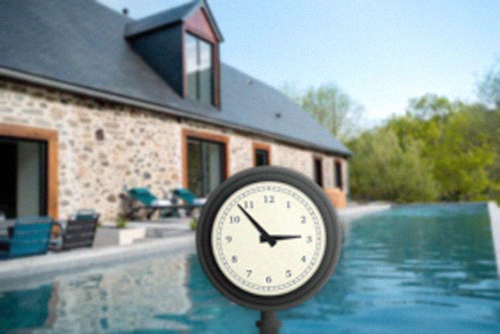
**2:53**
